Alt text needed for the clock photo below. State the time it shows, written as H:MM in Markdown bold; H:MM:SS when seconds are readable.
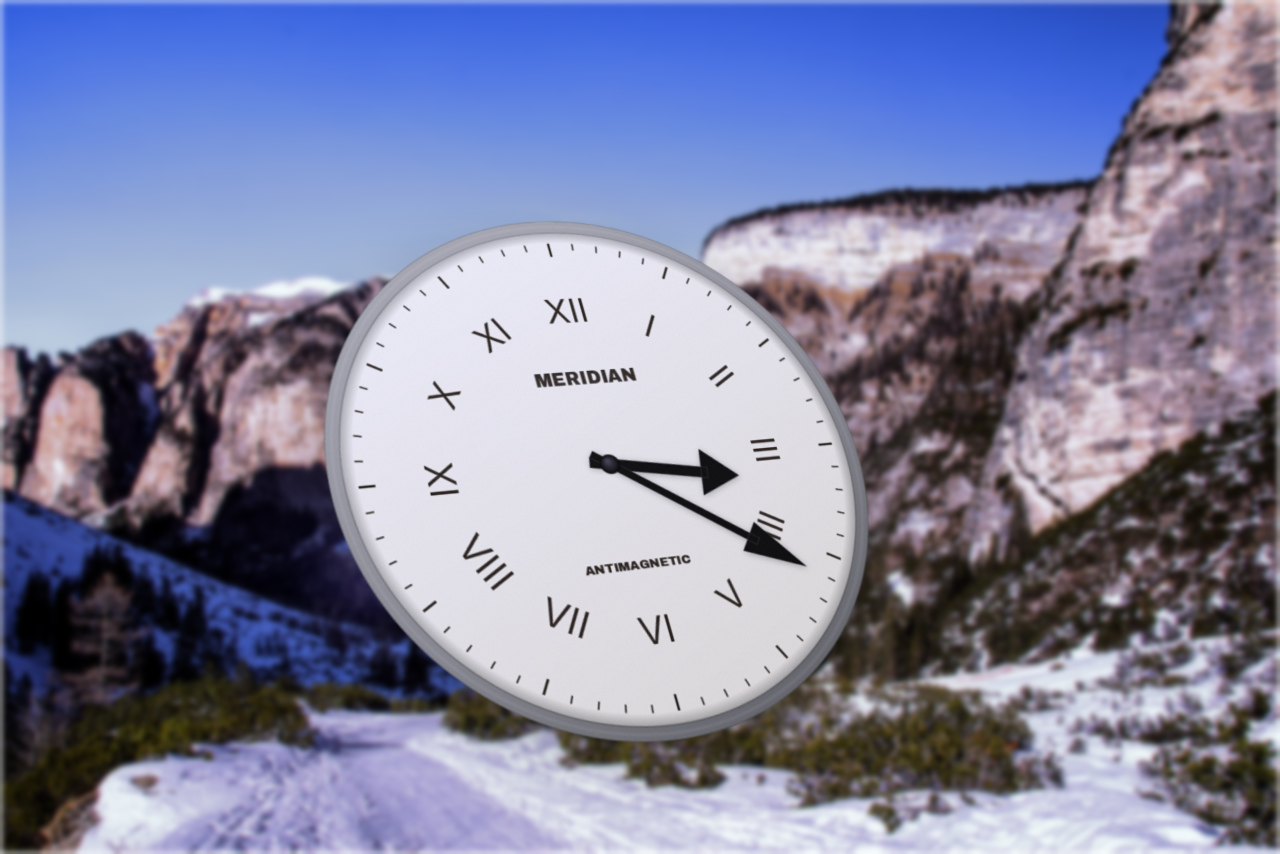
**3:21**
